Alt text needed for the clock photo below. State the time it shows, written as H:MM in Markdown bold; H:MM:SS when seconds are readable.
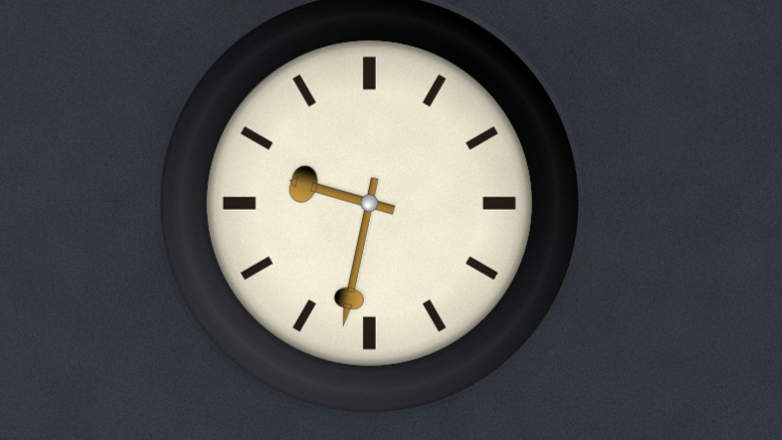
**9:32**
